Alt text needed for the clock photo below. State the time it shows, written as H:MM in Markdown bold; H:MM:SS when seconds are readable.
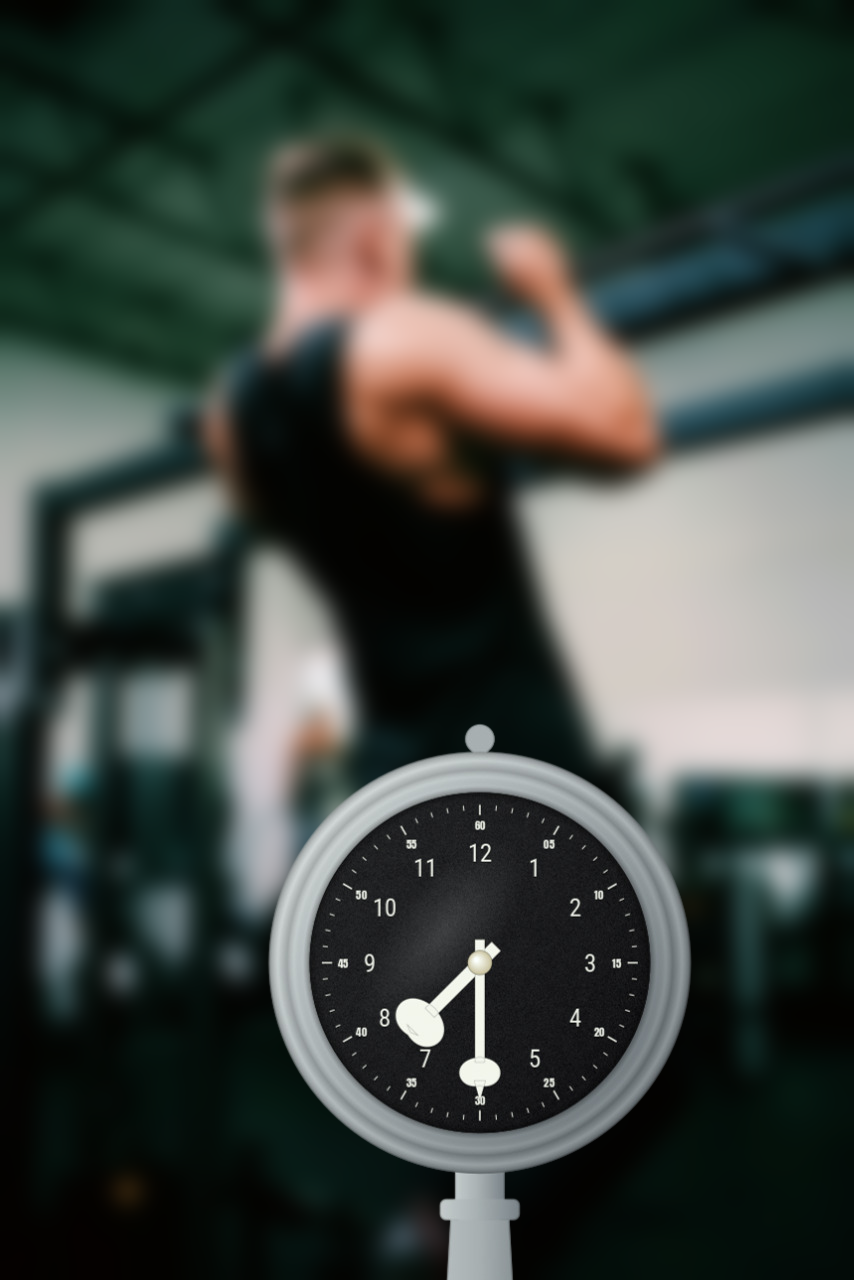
**7:30**
